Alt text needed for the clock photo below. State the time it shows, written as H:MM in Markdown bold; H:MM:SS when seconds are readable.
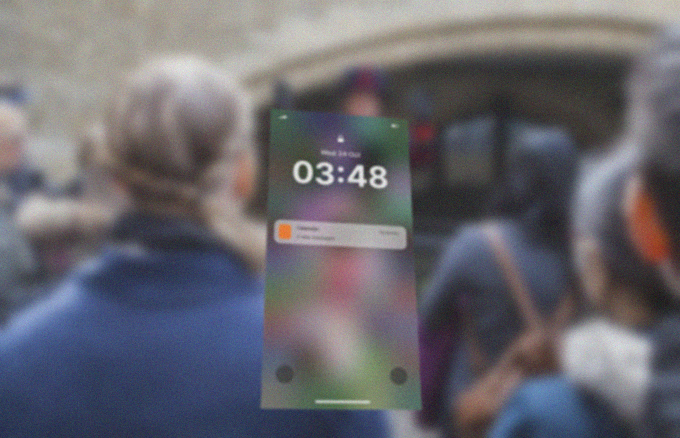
**3:48**
